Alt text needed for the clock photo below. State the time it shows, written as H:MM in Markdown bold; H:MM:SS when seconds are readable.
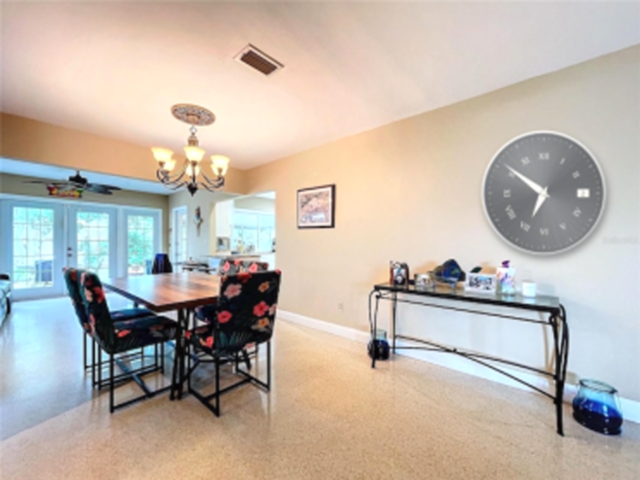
**6:51**
